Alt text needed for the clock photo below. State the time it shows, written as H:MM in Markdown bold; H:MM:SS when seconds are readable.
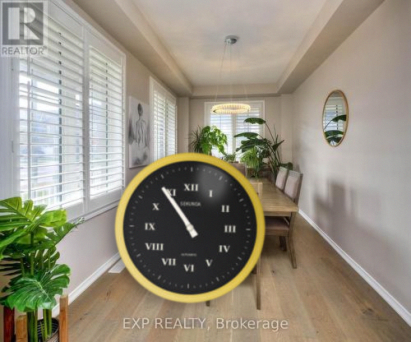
**10:54**
